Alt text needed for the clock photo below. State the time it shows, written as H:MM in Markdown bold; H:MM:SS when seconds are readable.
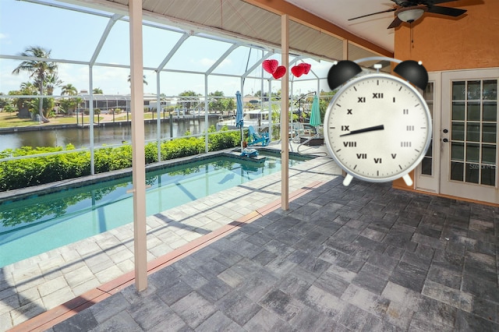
**8:43**
